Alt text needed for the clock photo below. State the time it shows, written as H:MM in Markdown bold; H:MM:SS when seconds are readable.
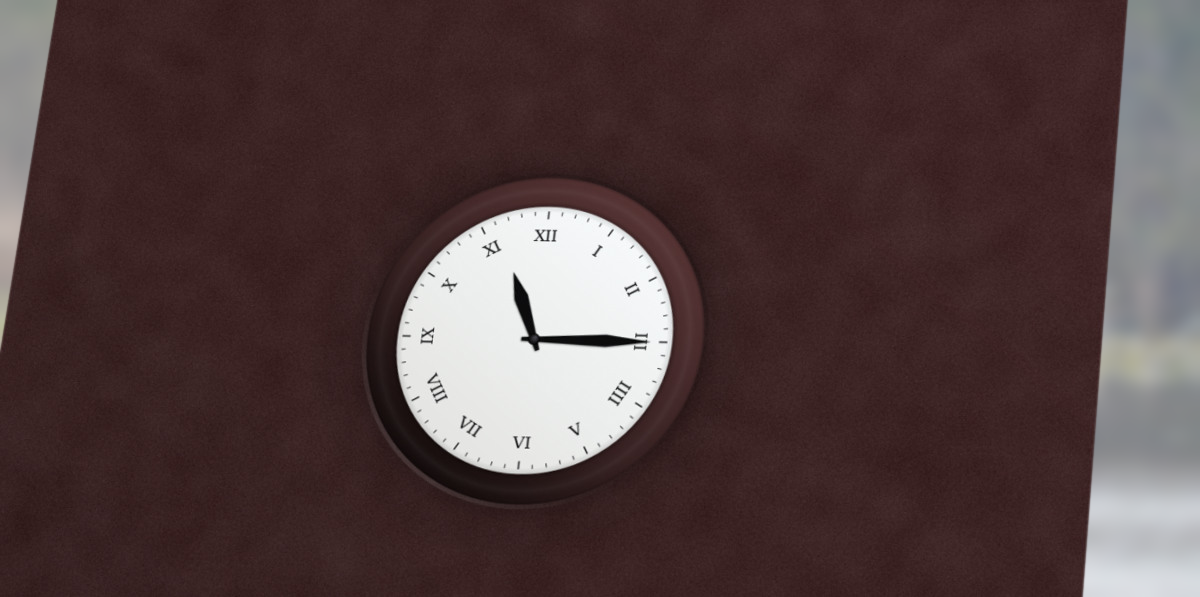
**11:15**
